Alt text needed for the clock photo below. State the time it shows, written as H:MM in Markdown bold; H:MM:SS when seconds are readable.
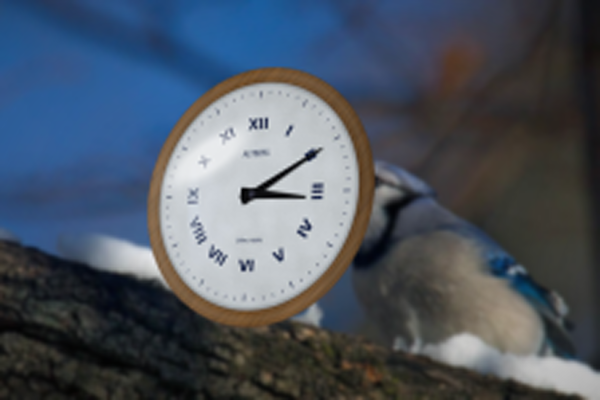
**3:10**
